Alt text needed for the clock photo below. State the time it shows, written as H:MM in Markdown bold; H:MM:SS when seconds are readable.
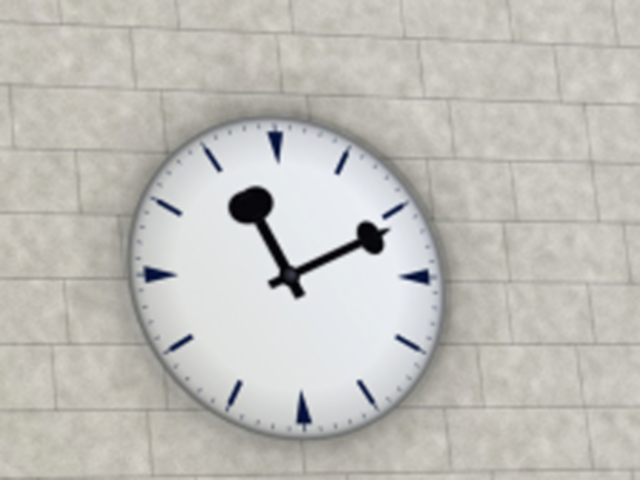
**11:11**
